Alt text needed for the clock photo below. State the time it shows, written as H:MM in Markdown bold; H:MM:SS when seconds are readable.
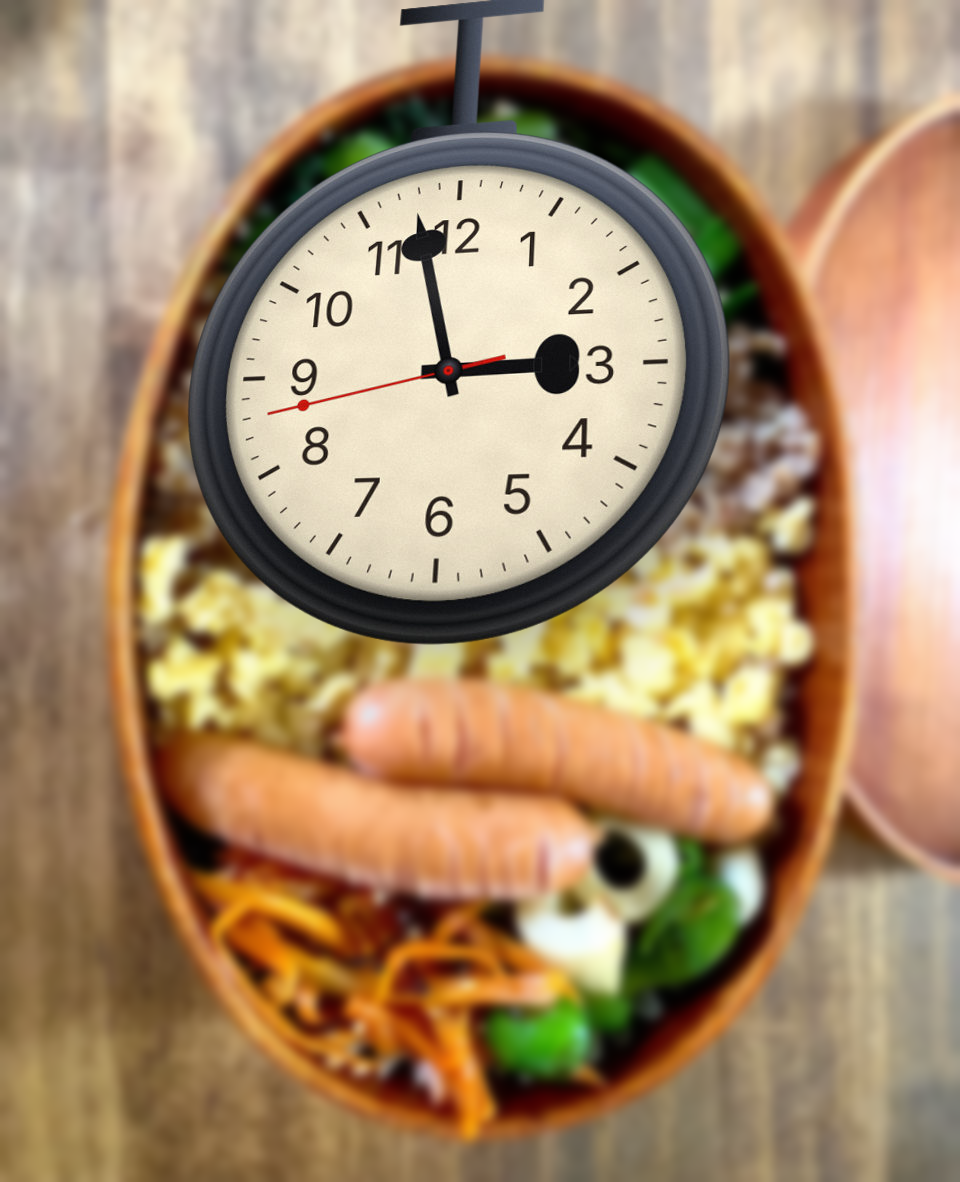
**2:57:43**
